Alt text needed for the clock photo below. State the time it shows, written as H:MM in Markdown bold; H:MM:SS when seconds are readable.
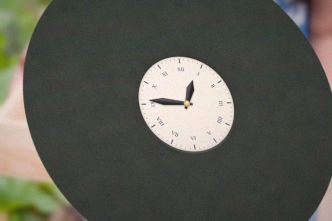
**12:46**
